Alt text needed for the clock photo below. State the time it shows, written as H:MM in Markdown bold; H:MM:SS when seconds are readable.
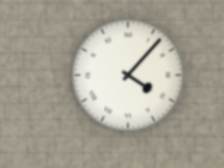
**4:07**
